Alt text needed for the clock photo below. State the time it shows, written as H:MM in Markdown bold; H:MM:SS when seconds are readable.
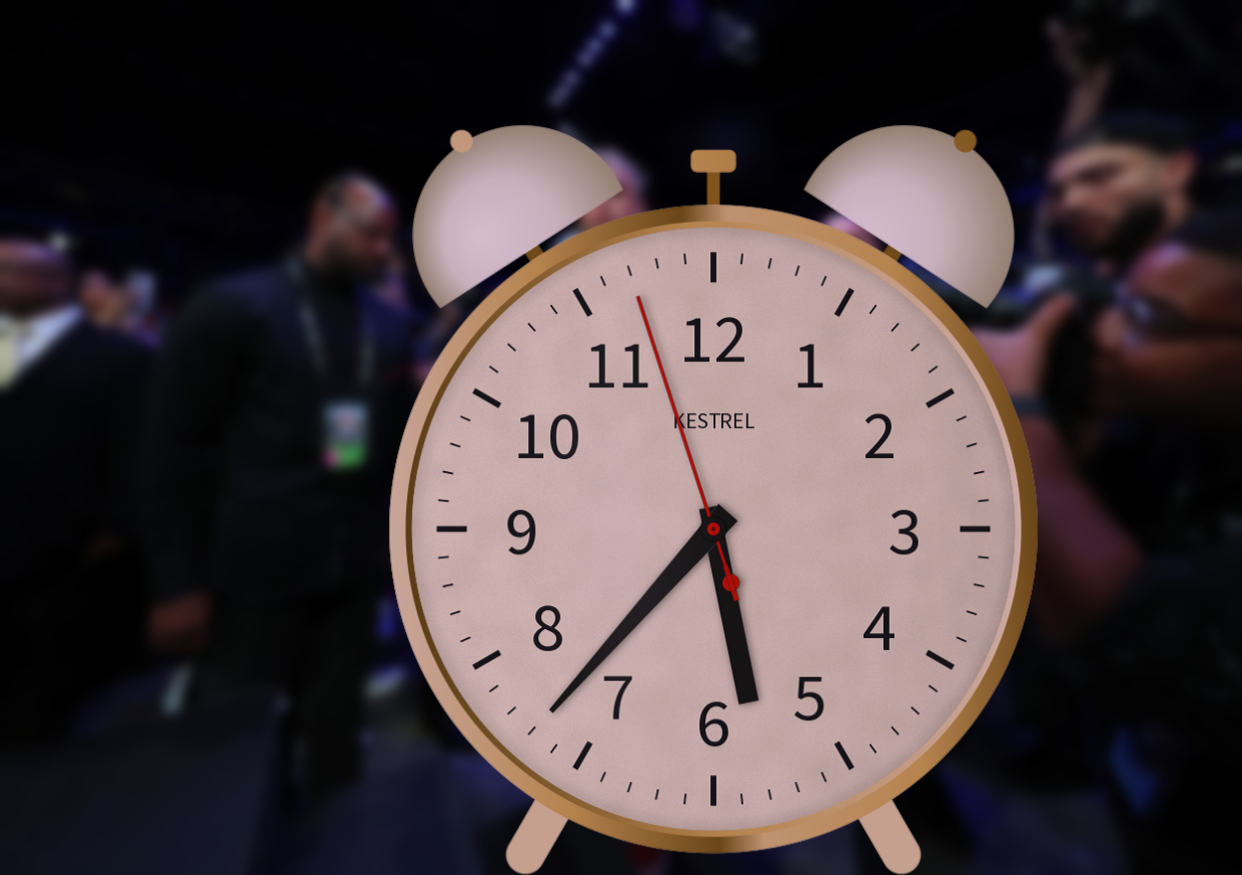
**5:36:57**
